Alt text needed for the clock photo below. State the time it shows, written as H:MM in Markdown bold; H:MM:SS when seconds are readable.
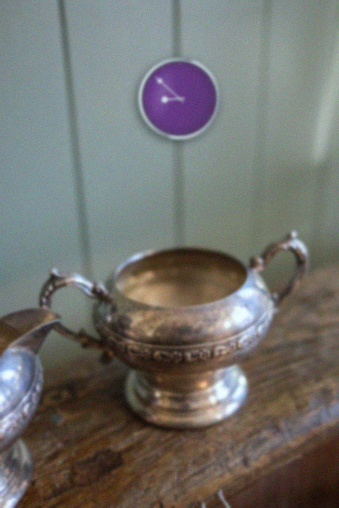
**8:52**
